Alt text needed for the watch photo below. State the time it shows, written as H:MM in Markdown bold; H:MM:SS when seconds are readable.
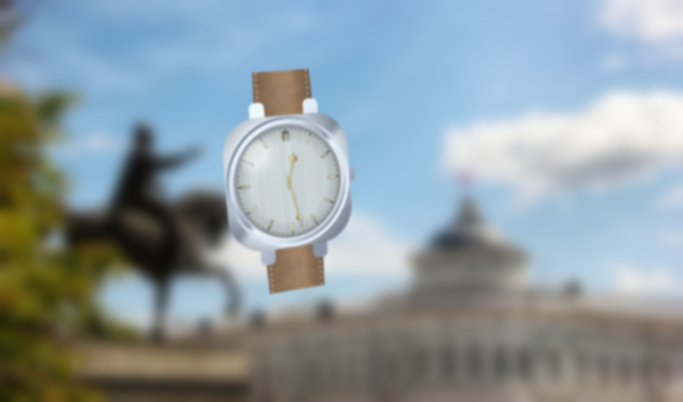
**12:28**
